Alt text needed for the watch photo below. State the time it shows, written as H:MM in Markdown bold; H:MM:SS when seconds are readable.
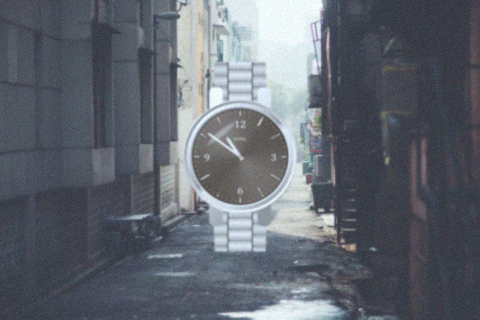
**10:51**
